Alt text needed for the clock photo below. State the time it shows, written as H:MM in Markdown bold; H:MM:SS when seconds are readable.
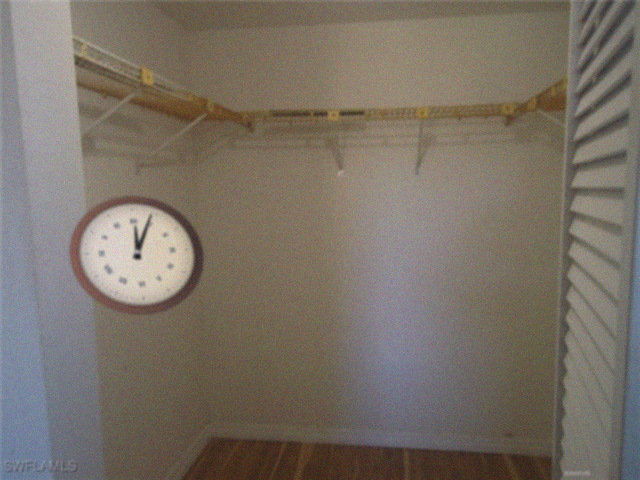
**12:04**
